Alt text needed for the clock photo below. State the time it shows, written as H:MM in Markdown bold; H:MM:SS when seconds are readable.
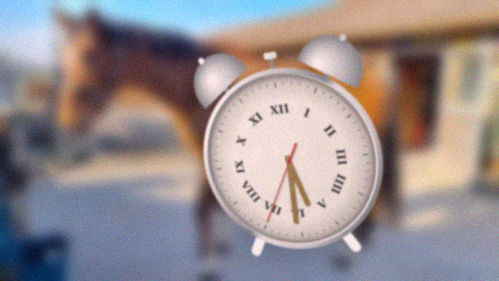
**5:30:35**
